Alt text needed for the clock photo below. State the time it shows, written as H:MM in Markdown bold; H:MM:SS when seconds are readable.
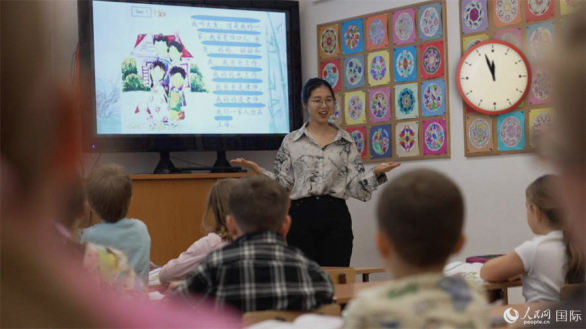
**11:57**
